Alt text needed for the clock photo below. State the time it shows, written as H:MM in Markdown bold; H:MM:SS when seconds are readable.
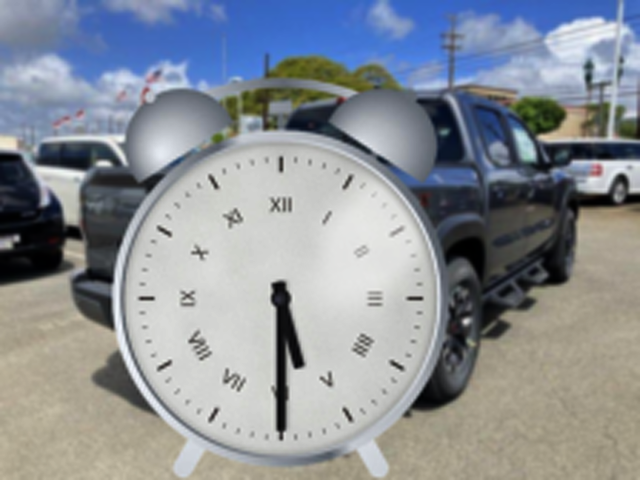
**5:30**
